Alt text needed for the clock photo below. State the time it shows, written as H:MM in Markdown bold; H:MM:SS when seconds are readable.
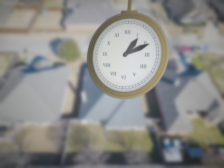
**1:11**
